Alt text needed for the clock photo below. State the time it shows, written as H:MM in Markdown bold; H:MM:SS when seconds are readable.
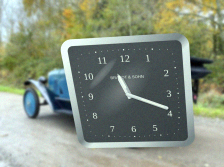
**11:19**
